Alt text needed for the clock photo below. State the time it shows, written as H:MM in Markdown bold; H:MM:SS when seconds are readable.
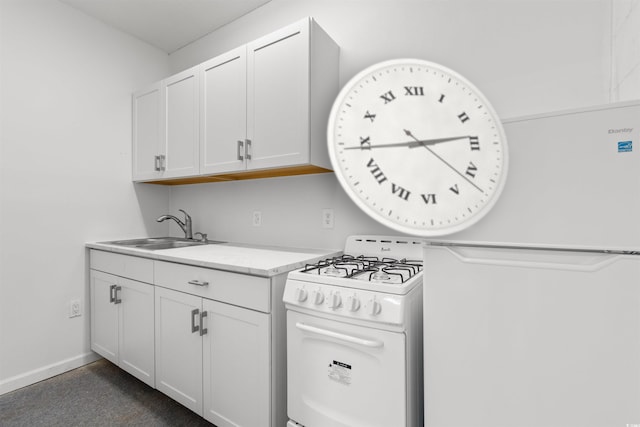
**2:44:22**
